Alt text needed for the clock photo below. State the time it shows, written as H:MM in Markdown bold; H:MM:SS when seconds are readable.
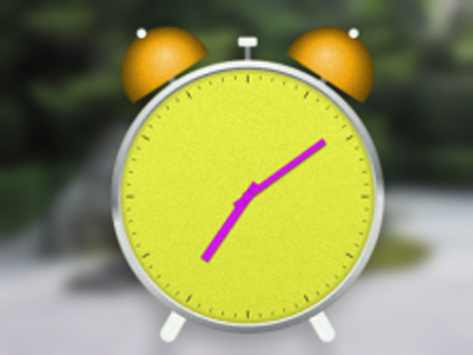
**7:09**
